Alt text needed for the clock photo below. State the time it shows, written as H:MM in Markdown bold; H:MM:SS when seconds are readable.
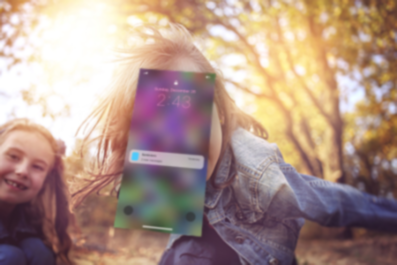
**2:43**
